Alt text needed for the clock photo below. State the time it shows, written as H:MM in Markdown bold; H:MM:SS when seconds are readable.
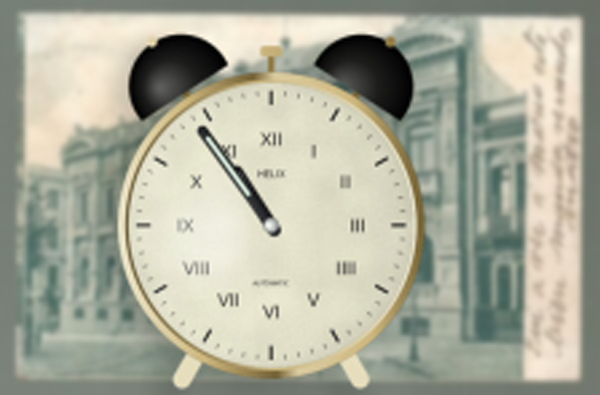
**10:54**
